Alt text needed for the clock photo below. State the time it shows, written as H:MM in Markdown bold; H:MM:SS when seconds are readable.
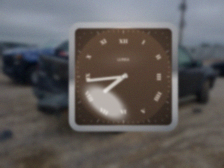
**7:44**
